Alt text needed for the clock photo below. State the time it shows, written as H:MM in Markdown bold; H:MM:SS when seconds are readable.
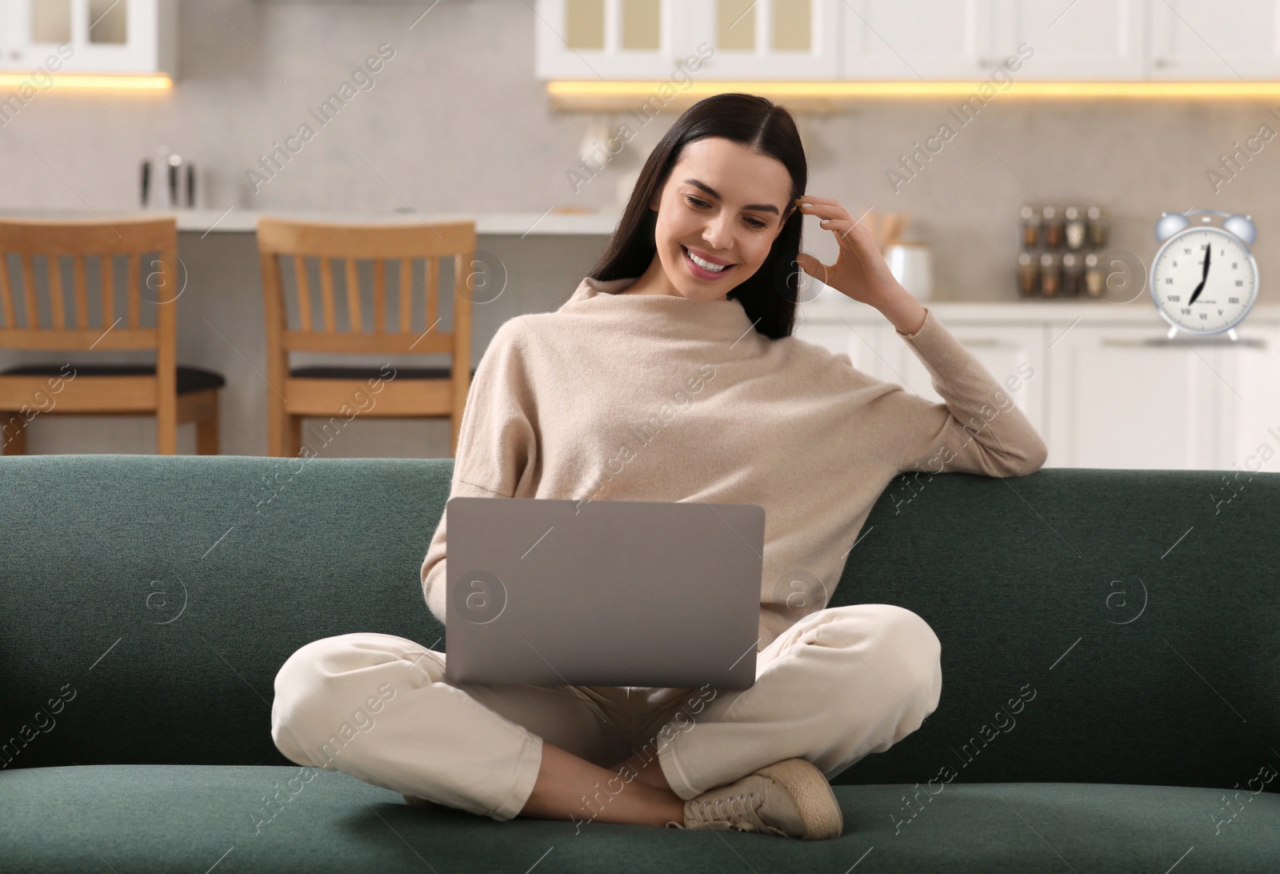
**7:01**
